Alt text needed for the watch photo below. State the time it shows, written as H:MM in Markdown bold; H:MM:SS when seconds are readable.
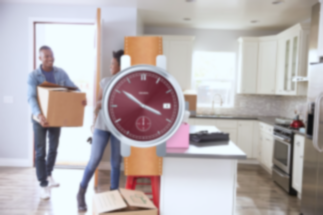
**3:51**
